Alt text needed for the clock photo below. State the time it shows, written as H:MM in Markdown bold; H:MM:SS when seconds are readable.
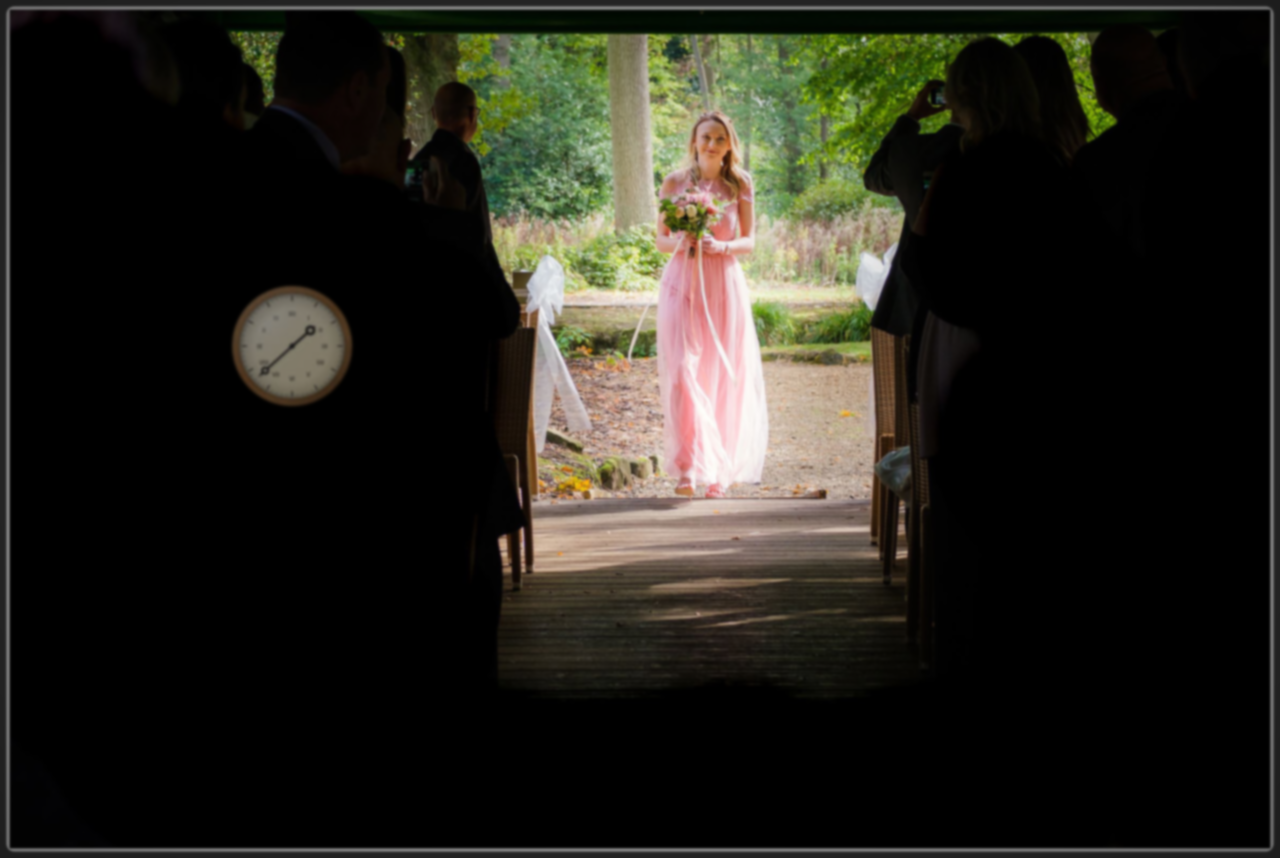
**1:38**
